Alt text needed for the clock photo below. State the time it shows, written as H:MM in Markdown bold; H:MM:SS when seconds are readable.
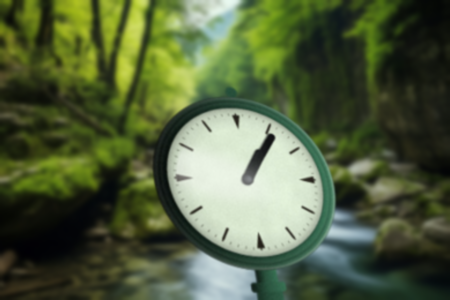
**1:06**
